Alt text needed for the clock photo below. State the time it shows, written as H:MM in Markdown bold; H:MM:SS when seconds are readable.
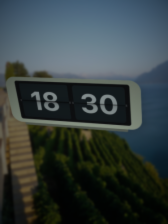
**18:30**
